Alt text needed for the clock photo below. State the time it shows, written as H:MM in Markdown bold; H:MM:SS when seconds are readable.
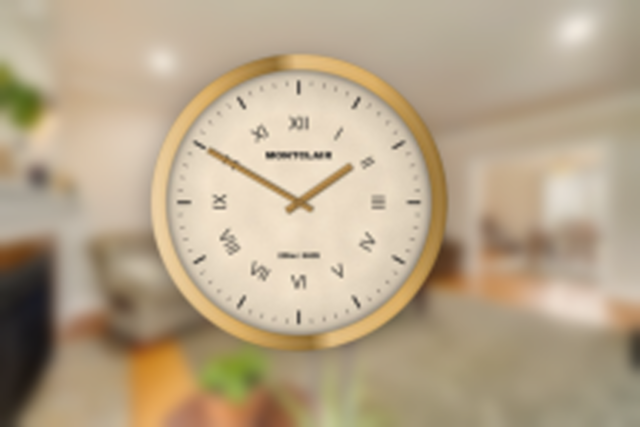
**1:50**
